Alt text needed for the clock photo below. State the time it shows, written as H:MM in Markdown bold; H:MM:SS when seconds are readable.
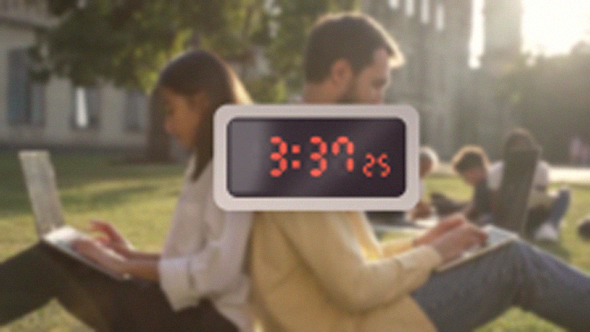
**3:37:25**
